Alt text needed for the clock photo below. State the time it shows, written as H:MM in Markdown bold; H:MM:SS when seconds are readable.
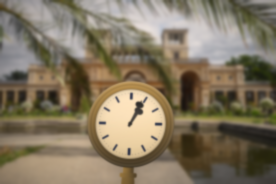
**1:04**
